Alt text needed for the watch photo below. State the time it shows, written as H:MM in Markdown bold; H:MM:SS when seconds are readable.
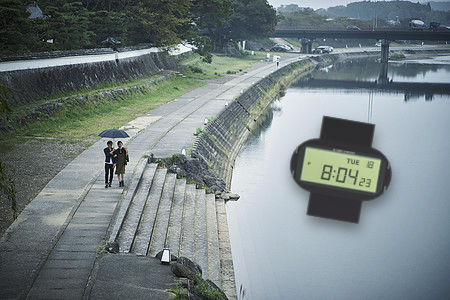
**8:04**
